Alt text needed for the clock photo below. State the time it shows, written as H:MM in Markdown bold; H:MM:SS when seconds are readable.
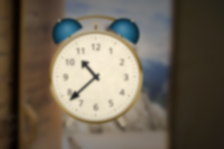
**10:38**
